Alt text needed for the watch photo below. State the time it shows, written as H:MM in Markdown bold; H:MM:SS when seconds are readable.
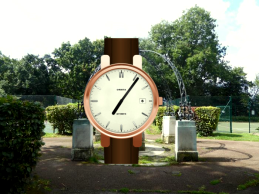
**7:06**
